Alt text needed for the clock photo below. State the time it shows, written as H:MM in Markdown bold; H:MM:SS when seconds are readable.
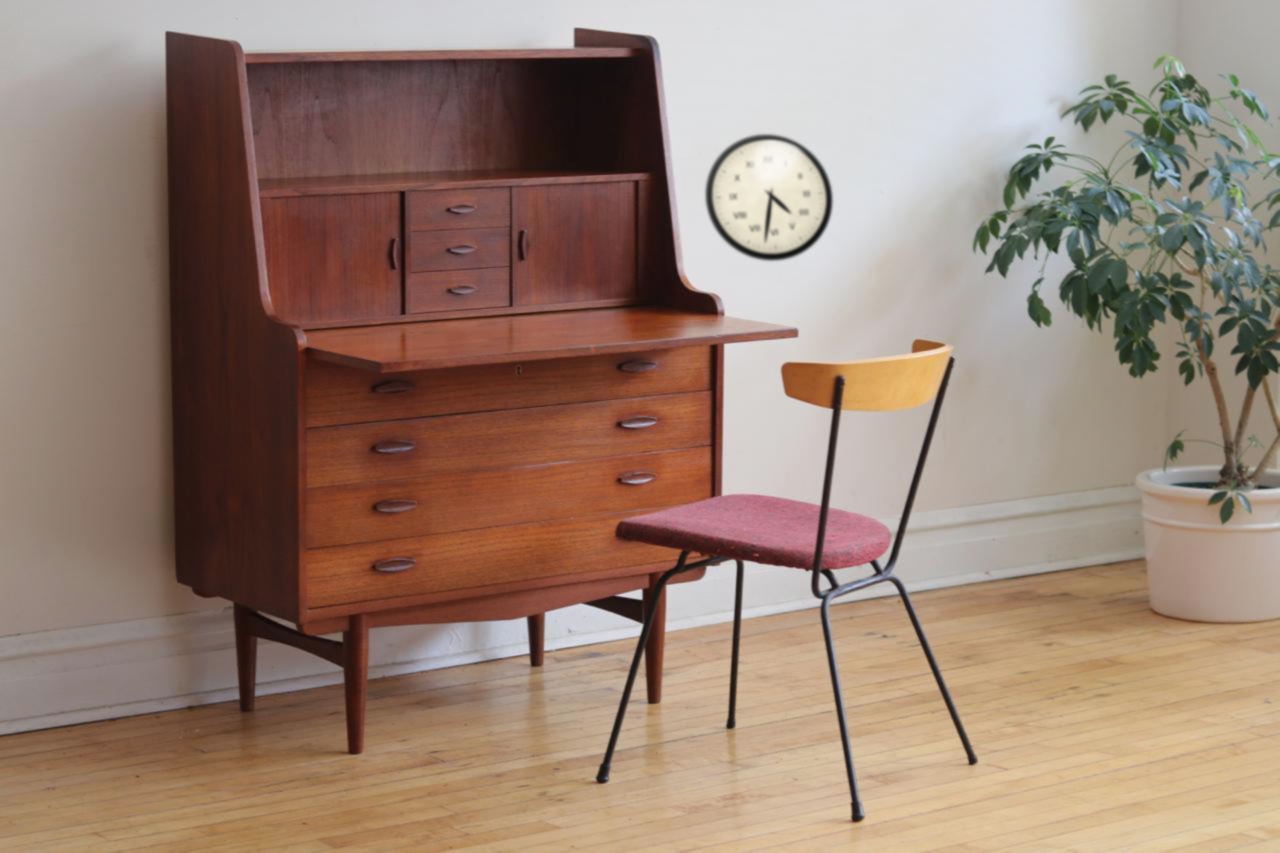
**4:32**
